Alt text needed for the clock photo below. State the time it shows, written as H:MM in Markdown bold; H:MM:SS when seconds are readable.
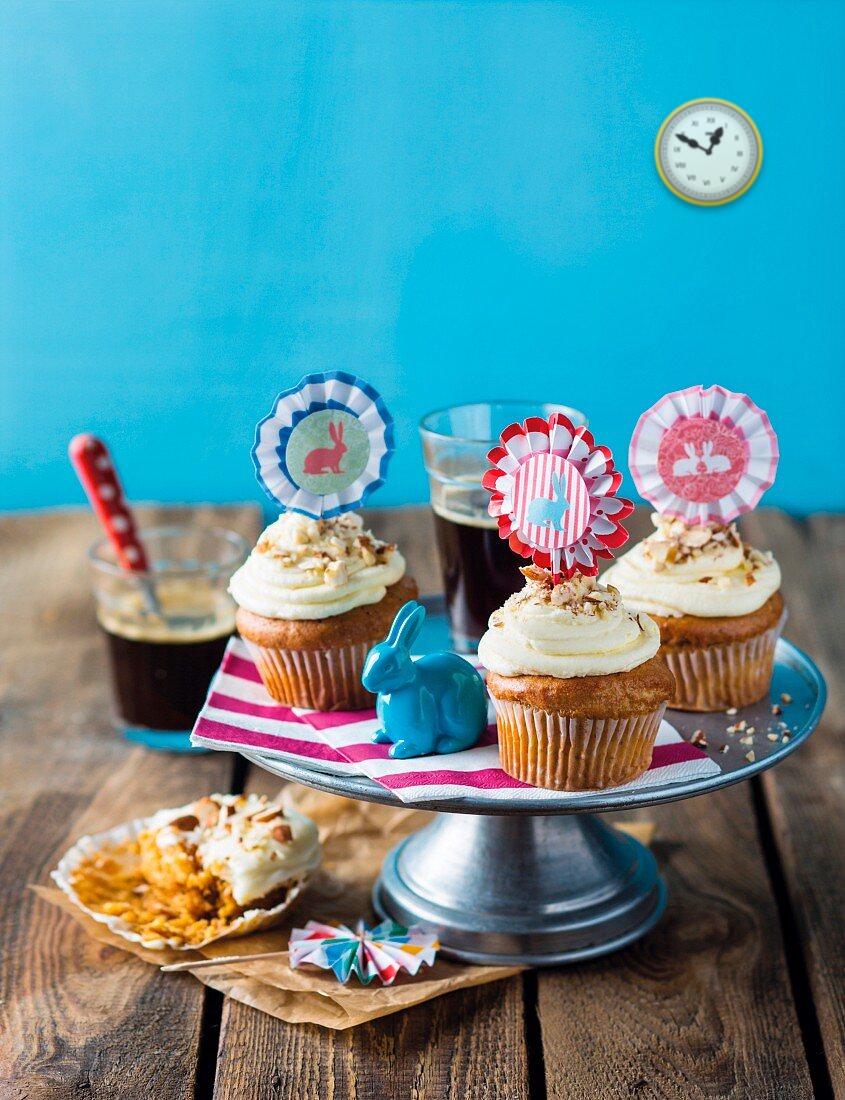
**12:49**
